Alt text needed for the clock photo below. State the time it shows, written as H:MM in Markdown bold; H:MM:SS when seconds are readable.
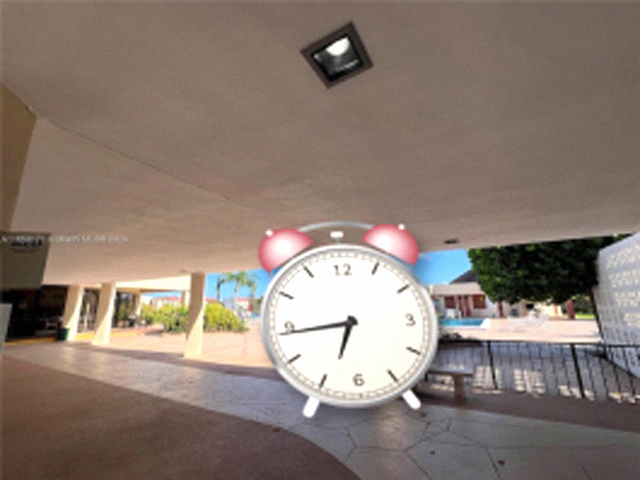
**6:44**
